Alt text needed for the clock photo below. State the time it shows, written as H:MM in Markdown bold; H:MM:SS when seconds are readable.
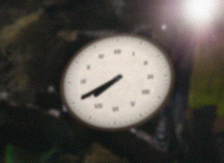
**7:40**
